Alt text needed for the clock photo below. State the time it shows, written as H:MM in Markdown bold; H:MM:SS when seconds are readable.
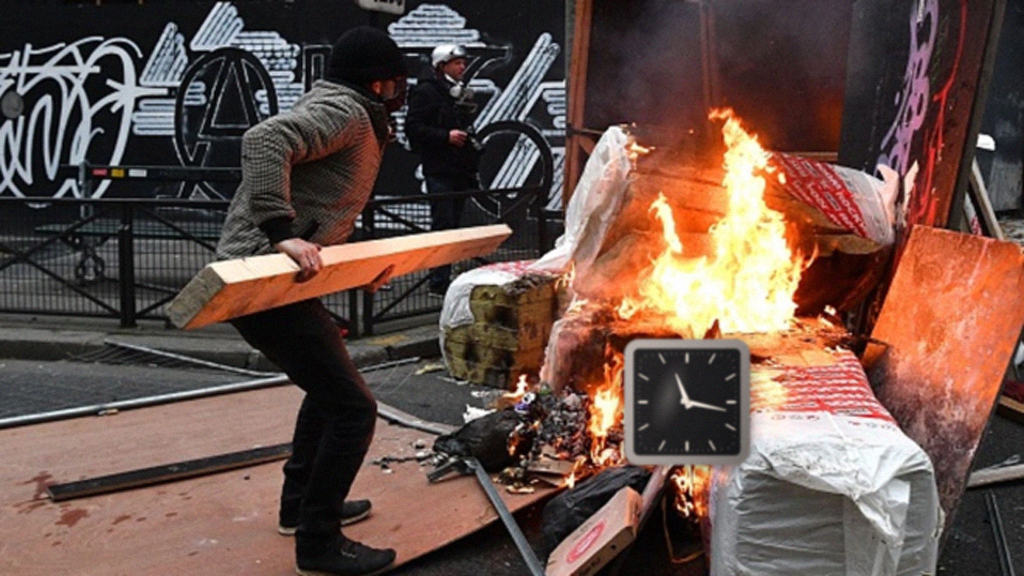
**11:17**
